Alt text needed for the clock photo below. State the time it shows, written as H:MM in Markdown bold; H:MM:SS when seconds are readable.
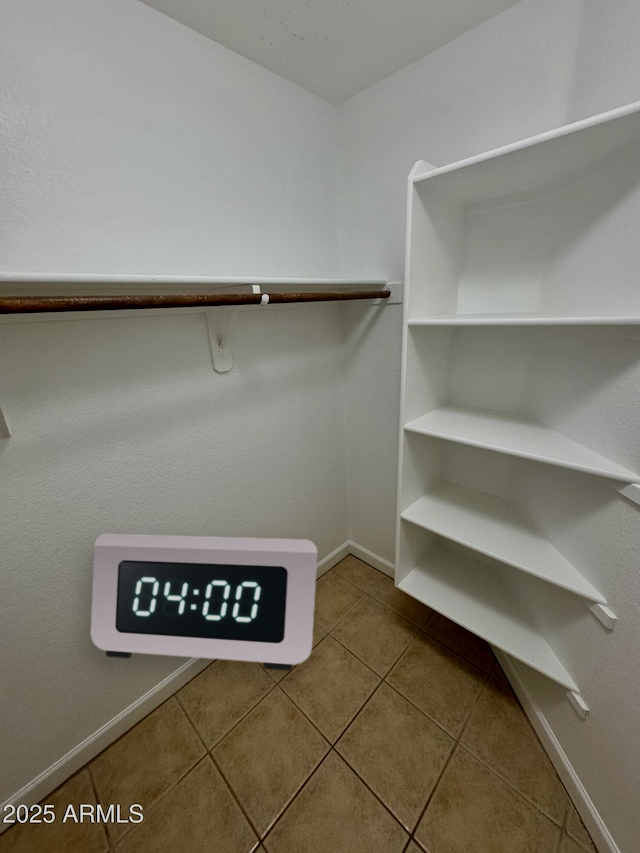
**4:00**
